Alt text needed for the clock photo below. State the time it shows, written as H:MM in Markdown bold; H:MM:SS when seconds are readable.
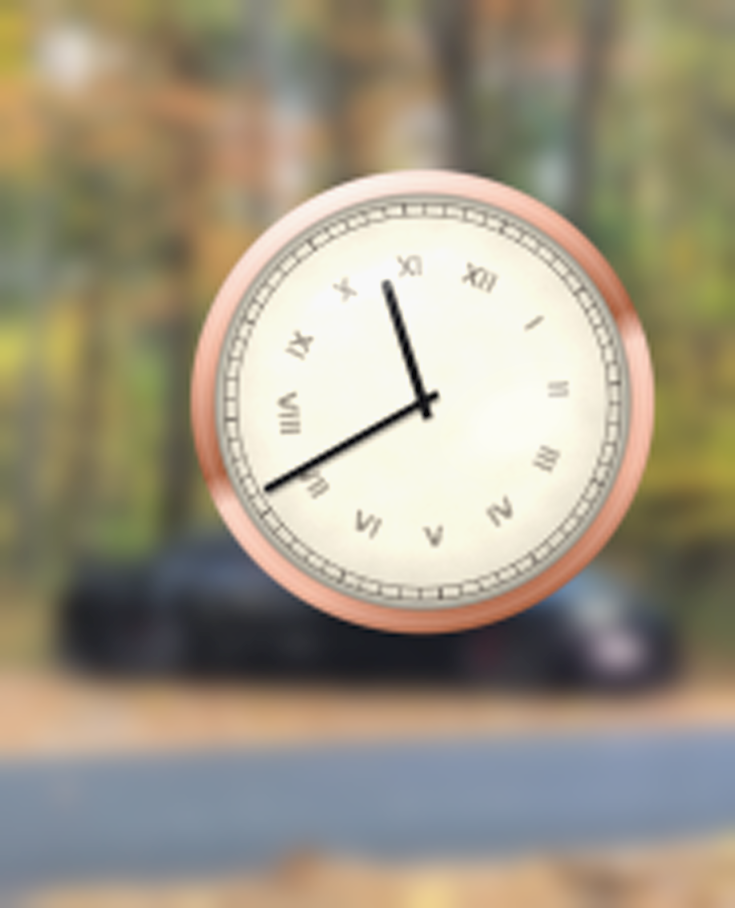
**10:36**
